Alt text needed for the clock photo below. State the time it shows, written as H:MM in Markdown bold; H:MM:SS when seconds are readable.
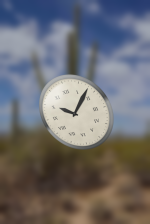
**10:08**
